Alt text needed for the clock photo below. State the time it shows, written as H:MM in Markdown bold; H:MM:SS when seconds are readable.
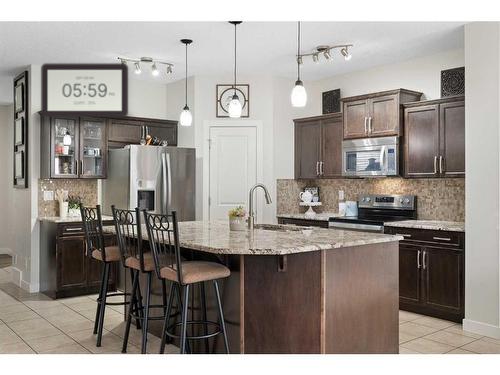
**5:59**
